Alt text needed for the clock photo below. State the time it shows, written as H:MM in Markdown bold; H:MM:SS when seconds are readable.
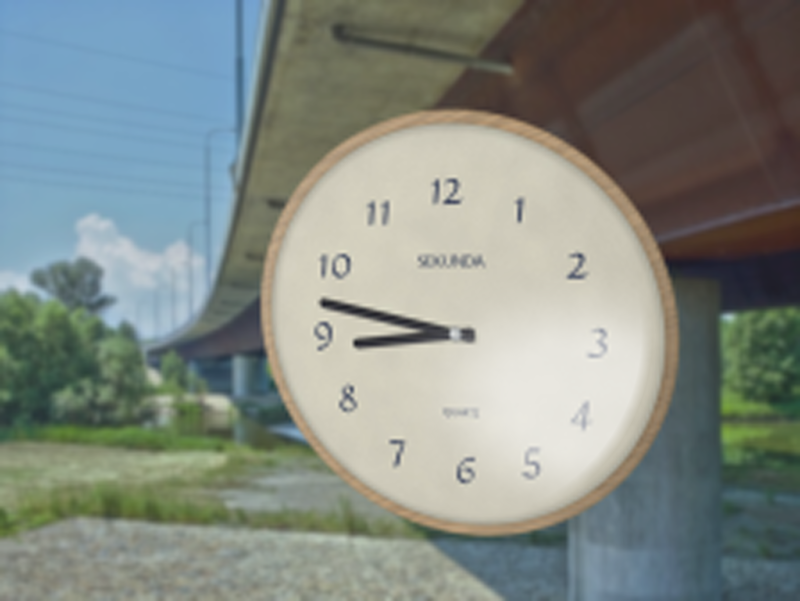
**8:47**
